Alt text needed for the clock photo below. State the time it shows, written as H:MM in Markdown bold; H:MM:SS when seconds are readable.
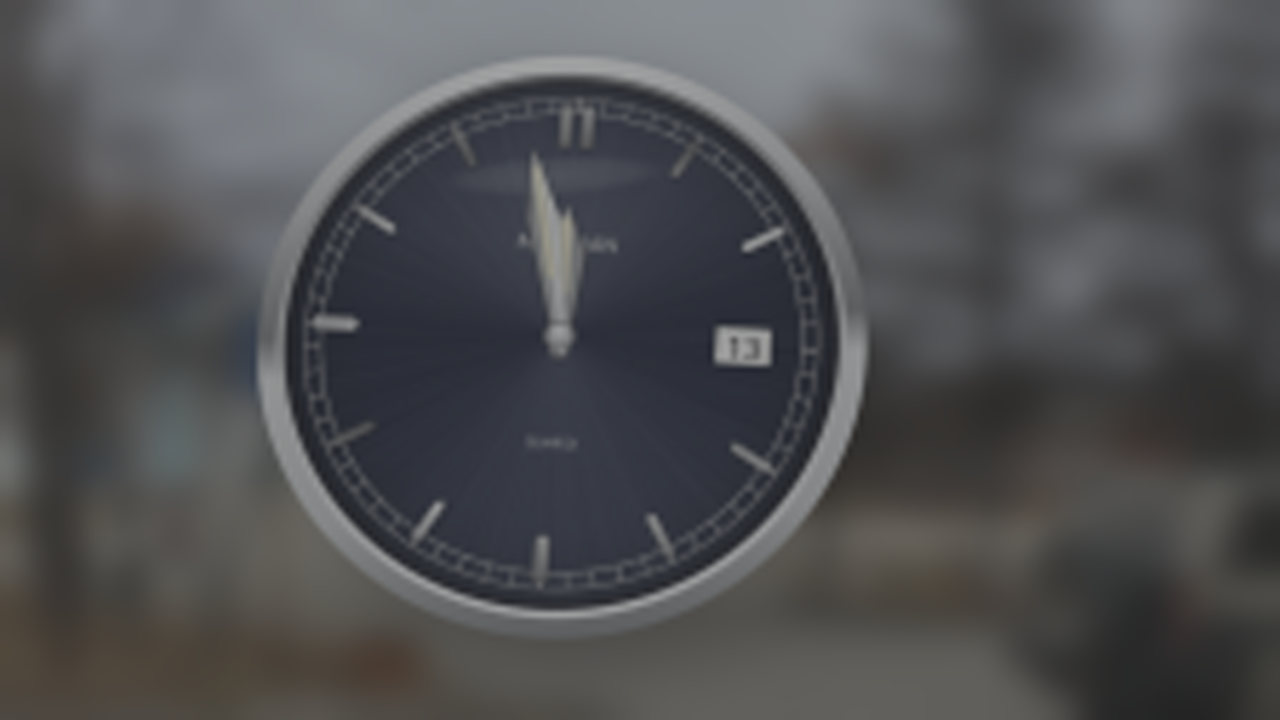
**11:58**
